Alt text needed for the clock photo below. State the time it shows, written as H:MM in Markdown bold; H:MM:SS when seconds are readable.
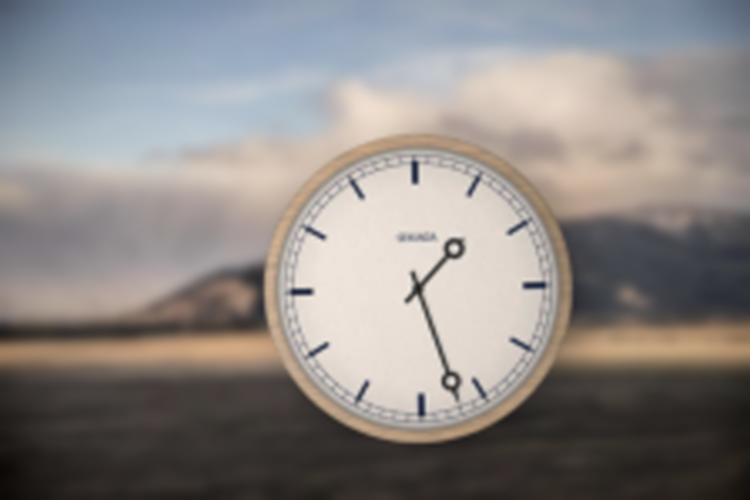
**1:27**
